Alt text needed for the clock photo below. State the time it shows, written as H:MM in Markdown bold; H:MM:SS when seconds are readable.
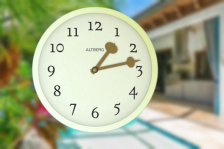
**1:13**
